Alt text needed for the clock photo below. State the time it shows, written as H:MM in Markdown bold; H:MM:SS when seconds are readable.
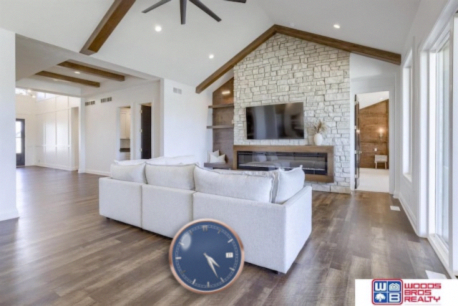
**4:26**
